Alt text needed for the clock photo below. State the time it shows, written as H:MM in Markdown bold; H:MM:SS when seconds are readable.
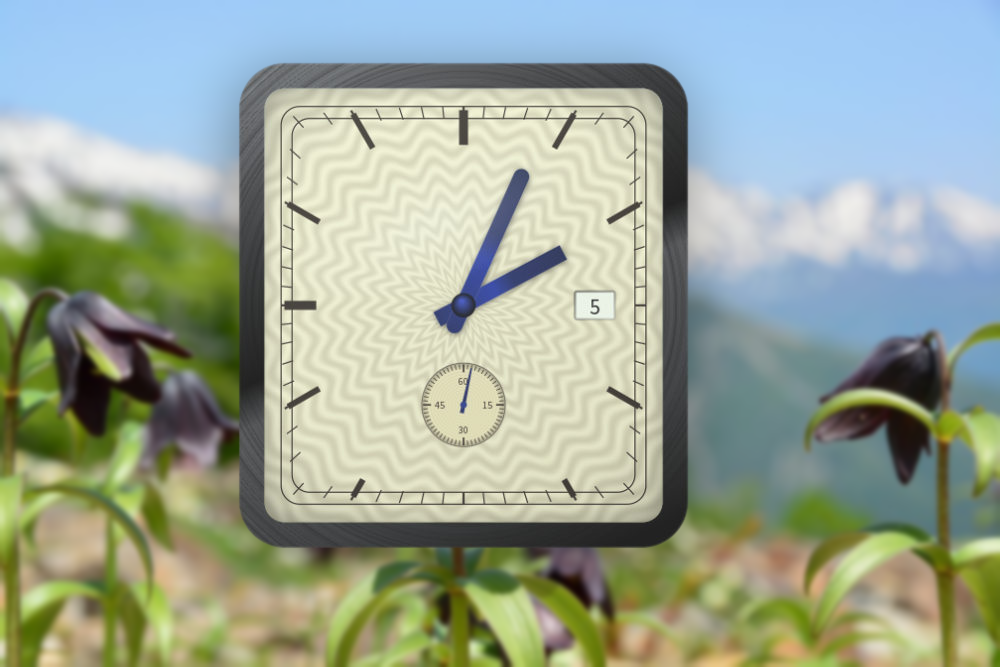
**2:04:02**
